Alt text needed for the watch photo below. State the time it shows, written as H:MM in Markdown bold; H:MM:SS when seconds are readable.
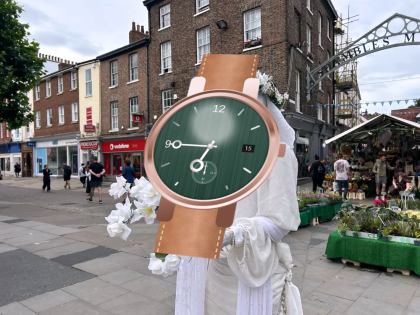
**6:45**
